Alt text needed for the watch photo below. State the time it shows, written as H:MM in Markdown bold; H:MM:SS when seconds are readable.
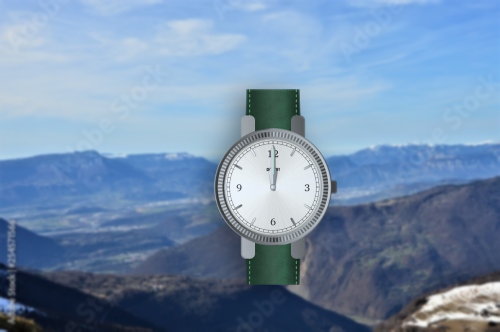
**12:00**
